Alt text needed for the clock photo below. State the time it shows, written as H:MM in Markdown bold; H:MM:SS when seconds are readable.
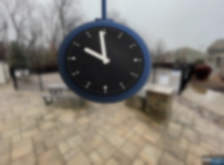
**9:59**
